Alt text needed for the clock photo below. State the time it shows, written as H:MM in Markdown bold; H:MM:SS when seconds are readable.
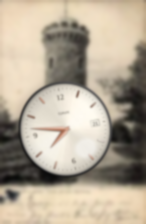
**7:47**
